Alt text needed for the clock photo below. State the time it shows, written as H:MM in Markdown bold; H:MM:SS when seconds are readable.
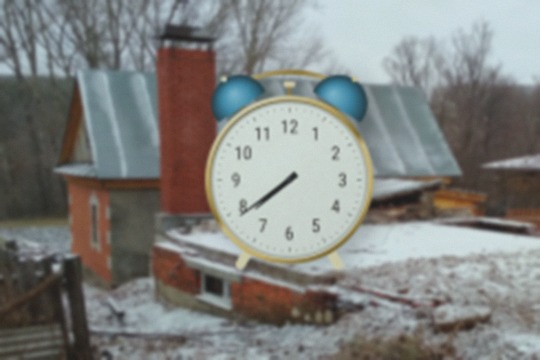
**7:39**
